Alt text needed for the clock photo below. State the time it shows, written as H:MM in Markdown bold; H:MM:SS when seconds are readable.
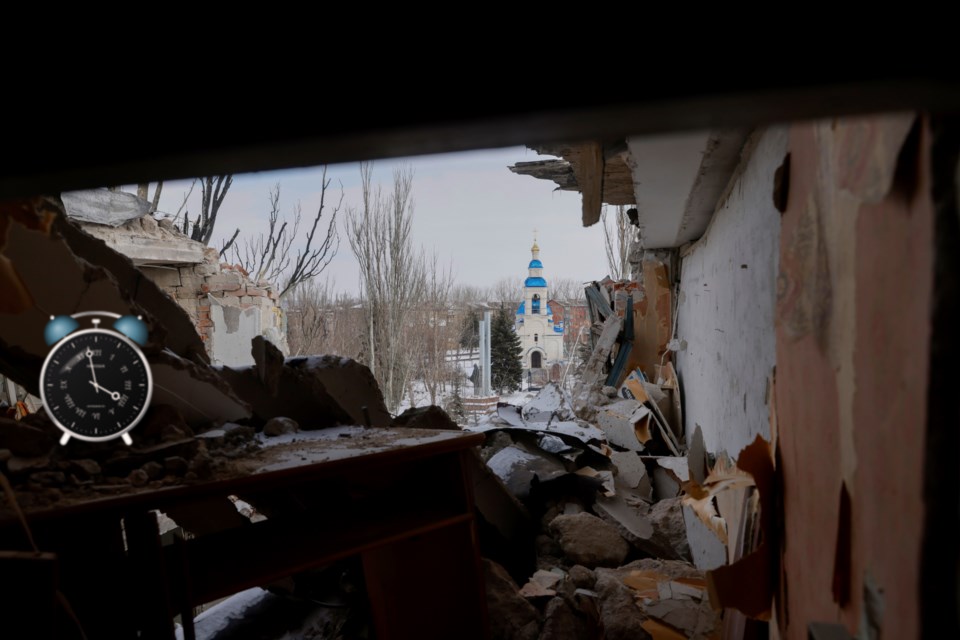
**3:58**
